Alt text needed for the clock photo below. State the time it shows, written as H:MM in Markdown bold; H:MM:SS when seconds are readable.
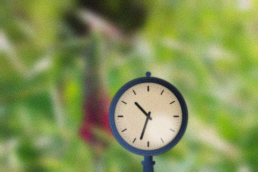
**10:33**
